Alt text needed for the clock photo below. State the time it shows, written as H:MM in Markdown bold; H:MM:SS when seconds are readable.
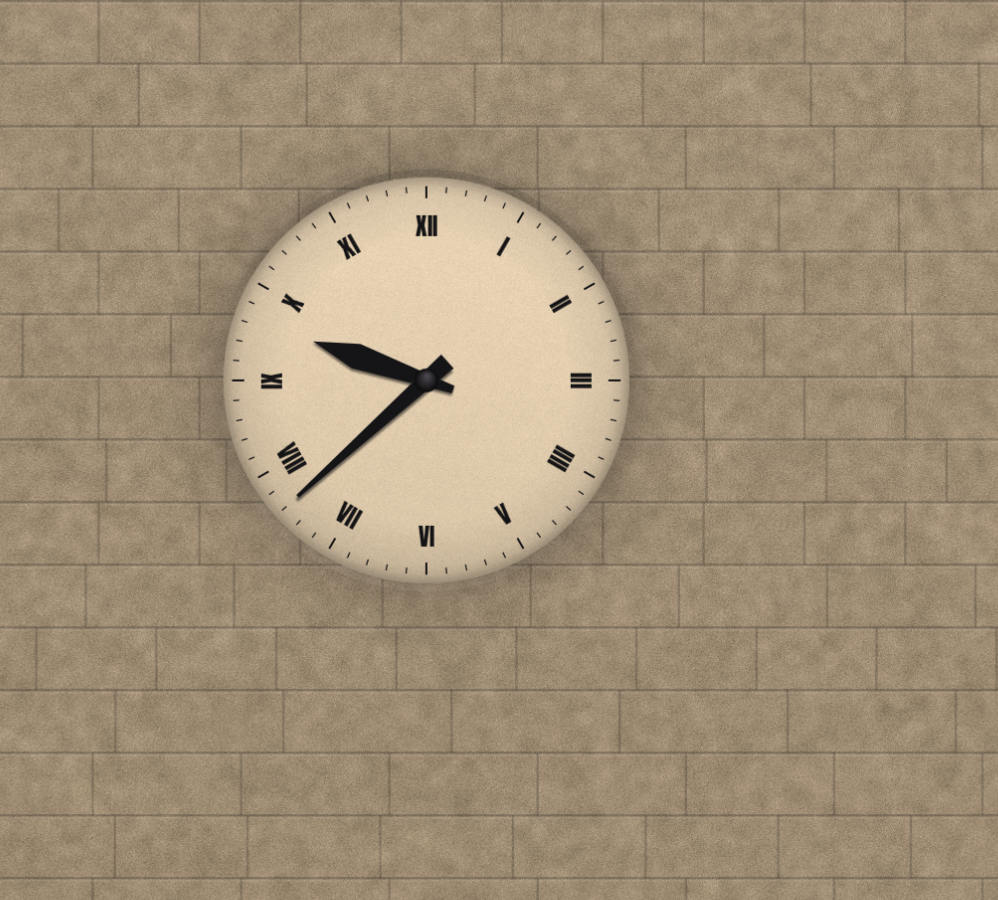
**9:38**
